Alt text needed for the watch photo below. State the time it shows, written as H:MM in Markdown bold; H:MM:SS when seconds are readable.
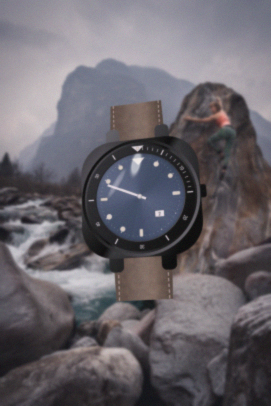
**9:49**
